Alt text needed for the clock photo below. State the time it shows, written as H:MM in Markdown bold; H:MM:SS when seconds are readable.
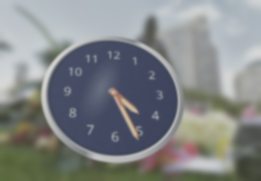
**4:26**
